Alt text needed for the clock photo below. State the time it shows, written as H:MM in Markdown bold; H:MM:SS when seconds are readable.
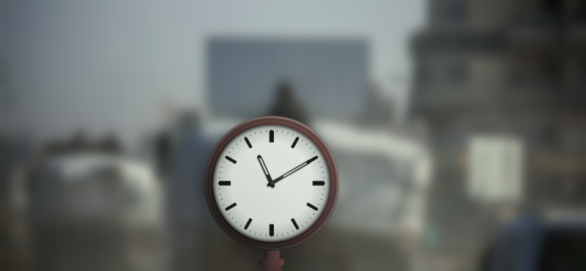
**11:10**
